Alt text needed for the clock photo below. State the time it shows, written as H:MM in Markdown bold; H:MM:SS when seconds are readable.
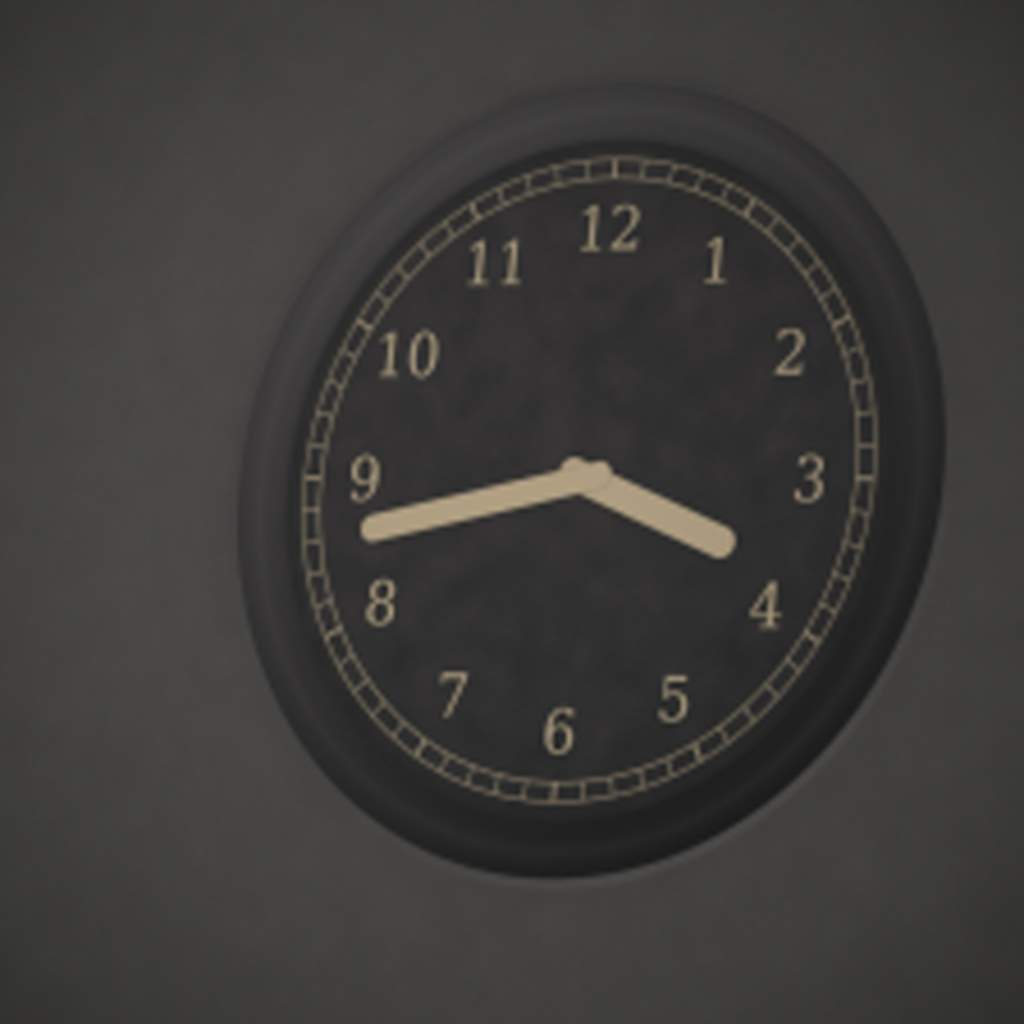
**3:43**
